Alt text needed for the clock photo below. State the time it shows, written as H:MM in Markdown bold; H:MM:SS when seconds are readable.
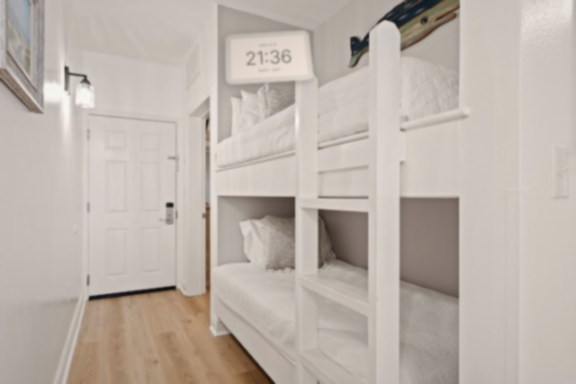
**21:36**
